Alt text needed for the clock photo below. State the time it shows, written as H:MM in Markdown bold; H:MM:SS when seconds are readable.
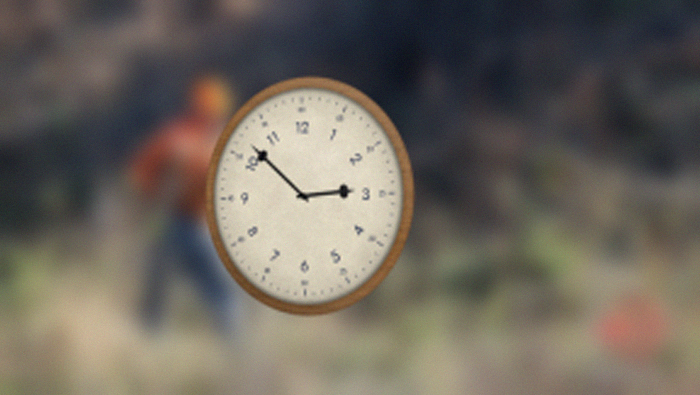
**2:52**
